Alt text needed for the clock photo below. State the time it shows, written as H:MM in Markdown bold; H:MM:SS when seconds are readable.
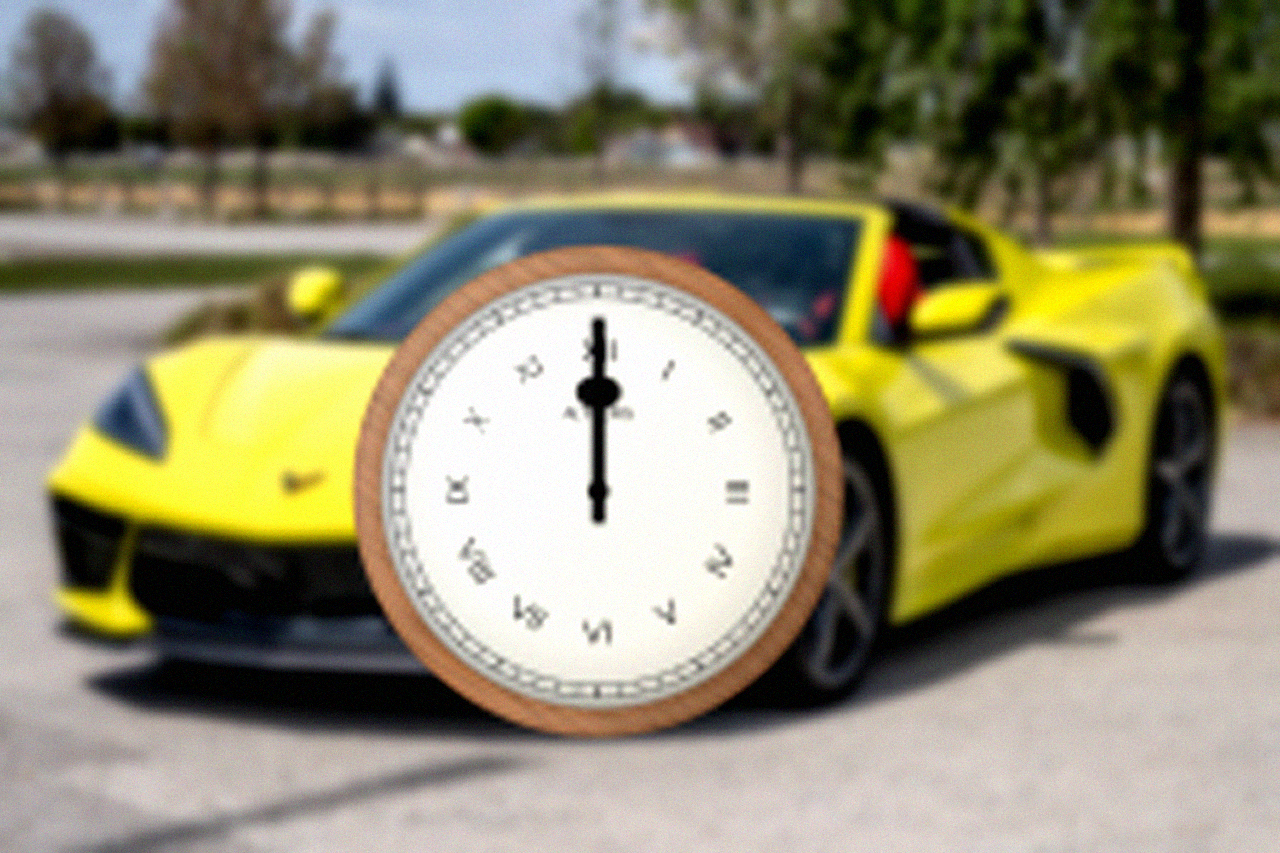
**12:00**
